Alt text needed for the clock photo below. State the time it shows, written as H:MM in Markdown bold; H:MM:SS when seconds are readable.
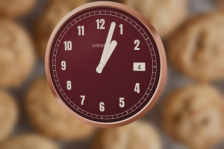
**1:03**
